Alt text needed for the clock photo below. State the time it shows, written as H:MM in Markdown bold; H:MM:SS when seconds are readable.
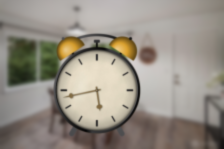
**5:43**
